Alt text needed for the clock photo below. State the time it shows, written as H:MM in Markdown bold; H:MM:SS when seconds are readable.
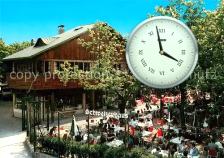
**3:58**
